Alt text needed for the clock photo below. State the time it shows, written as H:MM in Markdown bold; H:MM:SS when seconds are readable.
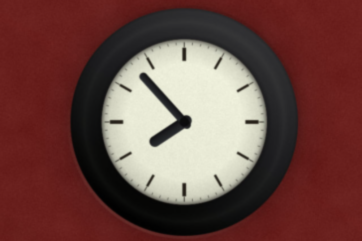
**7:53**
